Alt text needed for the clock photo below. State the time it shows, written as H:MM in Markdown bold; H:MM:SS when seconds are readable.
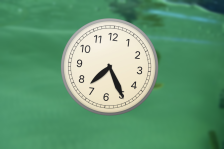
**7:25**
